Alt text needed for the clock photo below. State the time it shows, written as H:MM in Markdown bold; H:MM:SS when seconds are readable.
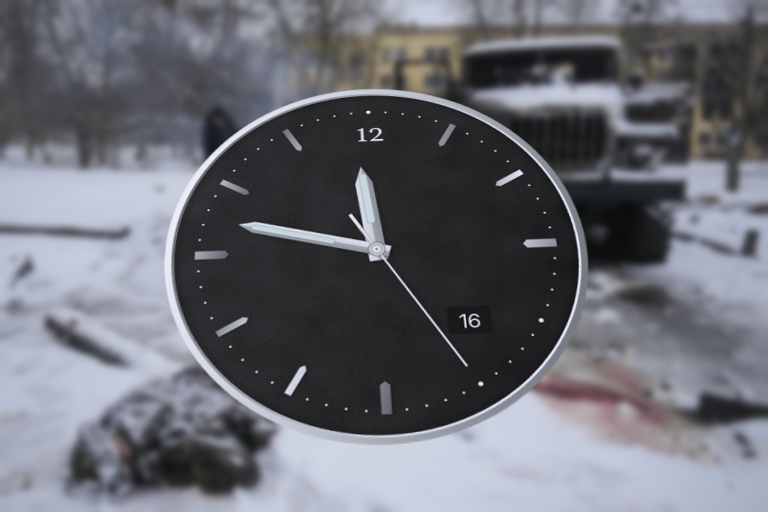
**11:47:25**
